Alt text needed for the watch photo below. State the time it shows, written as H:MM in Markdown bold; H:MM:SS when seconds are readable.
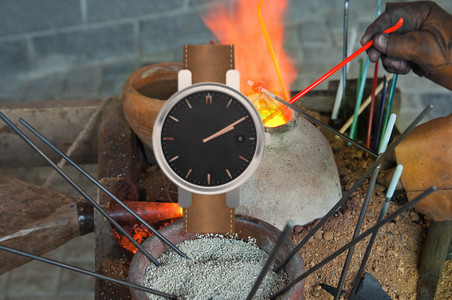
**2:10**
